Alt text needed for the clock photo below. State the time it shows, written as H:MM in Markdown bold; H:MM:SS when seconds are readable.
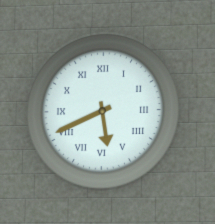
**5:41**
